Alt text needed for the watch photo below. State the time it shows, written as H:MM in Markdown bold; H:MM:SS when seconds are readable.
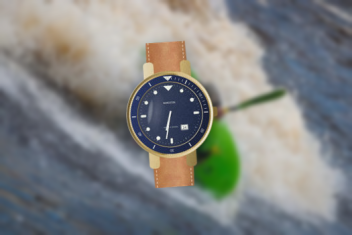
**6:32**
